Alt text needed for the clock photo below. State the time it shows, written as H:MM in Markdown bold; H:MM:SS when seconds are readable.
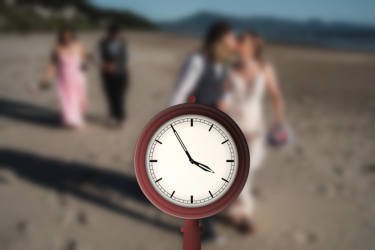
**3:55**
